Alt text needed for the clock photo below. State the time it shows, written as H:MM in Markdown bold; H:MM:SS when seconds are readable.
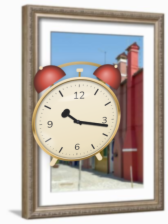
**10:17**
